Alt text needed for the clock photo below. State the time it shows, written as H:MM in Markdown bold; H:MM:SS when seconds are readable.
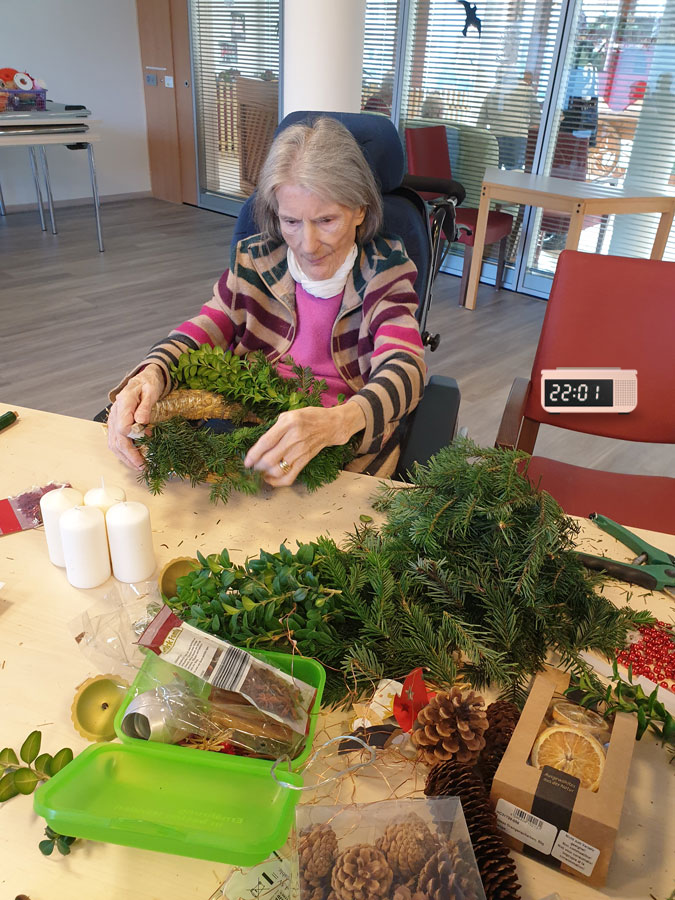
**22:01**
